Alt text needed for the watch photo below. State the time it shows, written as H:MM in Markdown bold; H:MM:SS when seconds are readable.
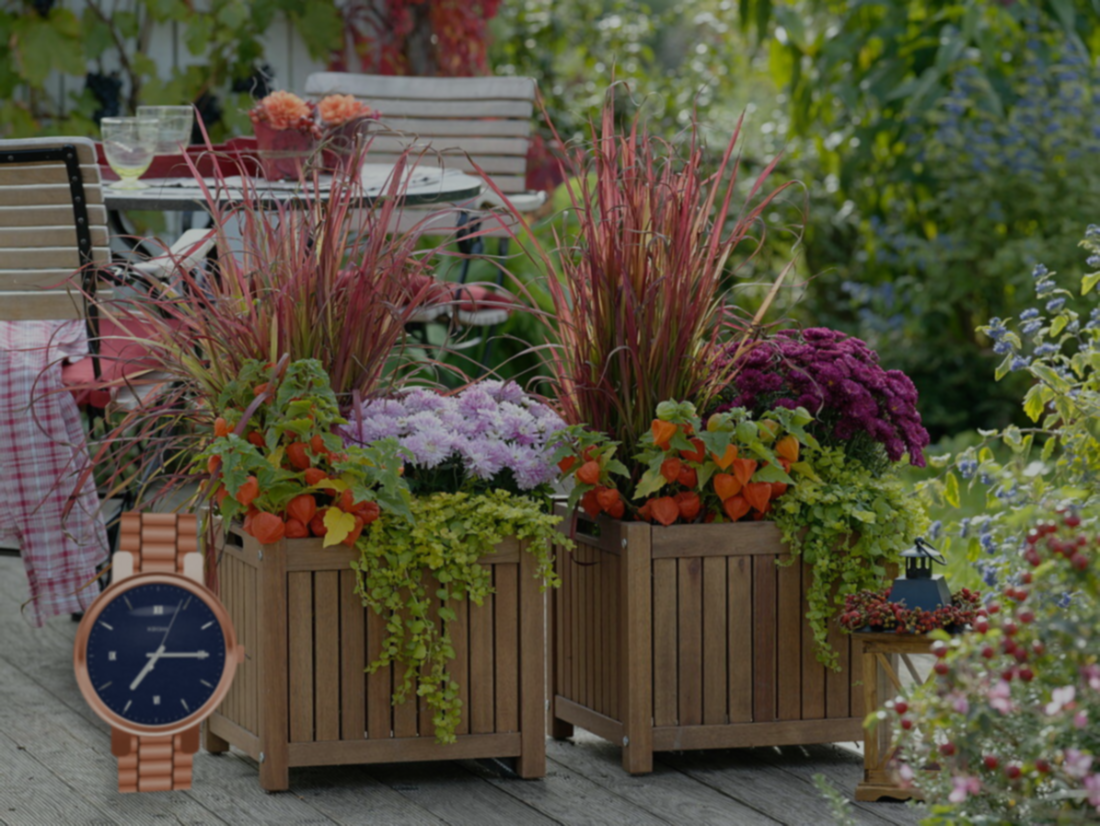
**7:15:04**
